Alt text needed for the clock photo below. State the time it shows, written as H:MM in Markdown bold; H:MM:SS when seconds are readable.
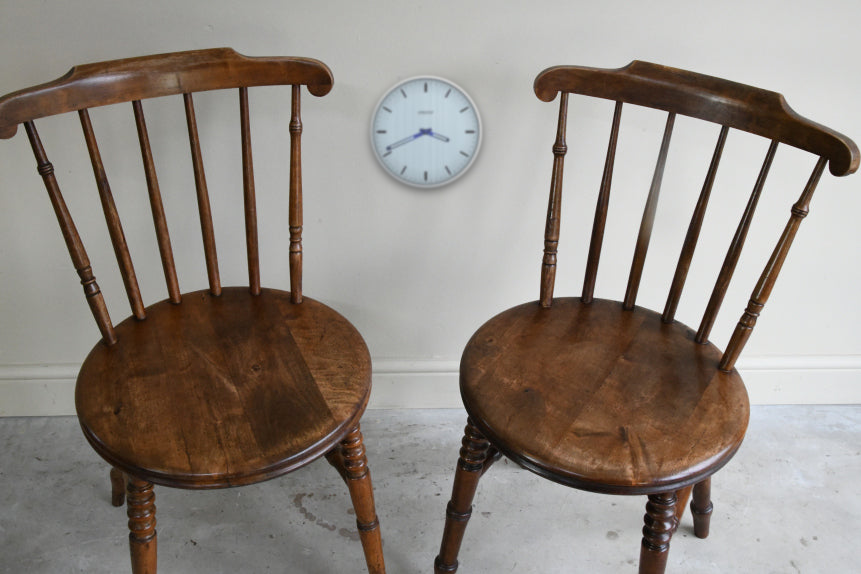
**3:41**
